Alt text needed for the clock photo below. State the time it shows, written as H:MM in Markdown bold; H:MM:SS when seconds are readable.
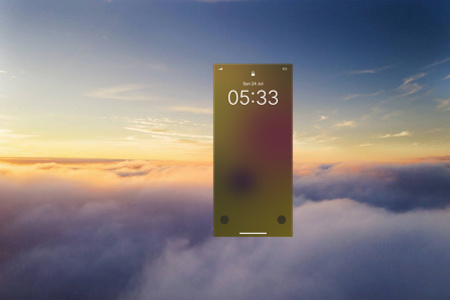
**5:33**
